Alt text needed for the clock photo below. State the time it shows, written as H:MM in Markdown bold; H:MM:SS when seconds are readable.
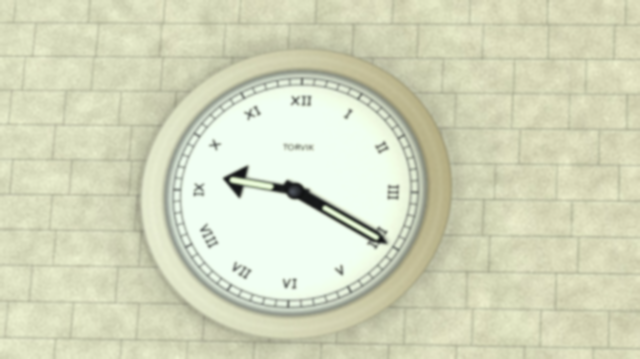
**9:20**
